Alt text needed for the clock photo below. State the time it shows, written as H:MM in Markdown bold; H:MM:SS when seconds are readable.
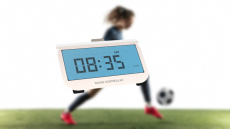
**8:35**
